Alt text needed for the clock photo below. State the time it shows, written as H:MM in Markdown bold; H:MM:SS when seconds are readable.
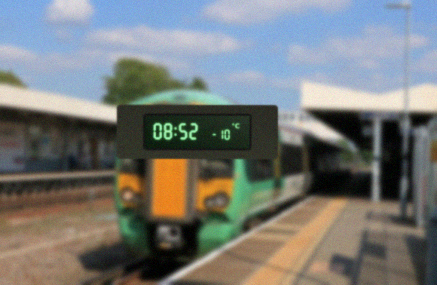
**8:52**
